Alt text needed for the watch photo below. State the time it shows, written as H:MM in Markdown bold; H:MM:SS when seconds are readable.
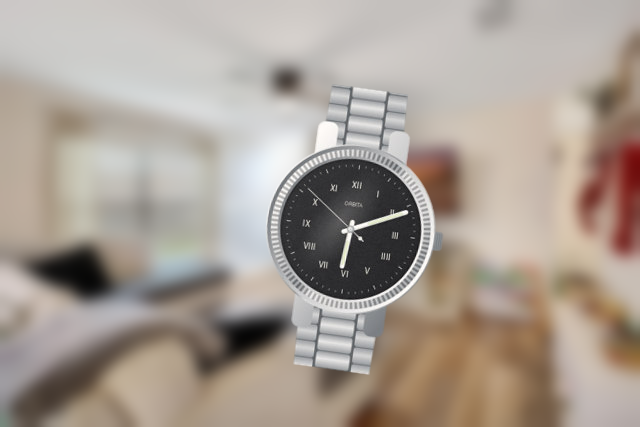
**6:10:51**
